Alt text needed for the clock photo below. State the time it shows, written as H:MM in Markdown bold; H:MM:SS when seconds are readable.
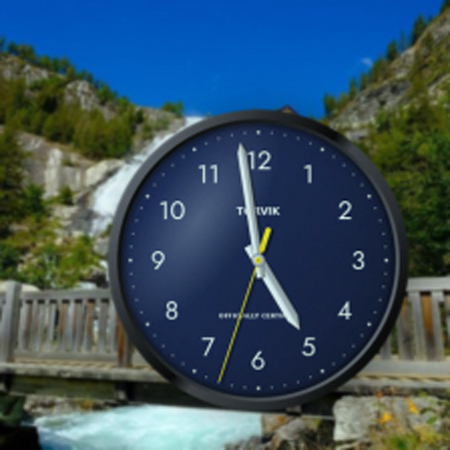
**4:58:33**
